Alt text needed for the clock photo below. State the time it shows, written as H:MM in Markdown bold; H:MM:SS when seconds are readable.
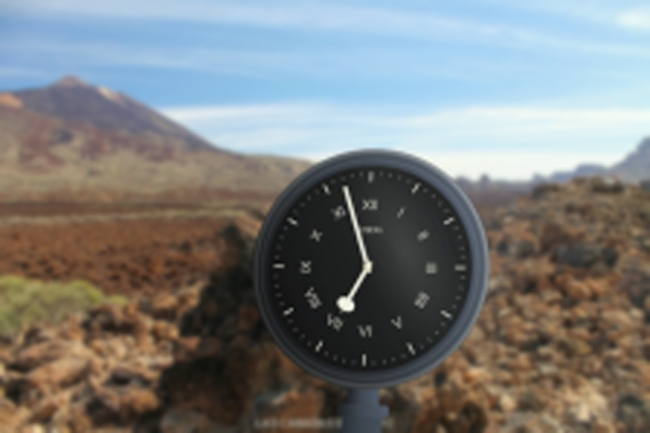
**6:57**
